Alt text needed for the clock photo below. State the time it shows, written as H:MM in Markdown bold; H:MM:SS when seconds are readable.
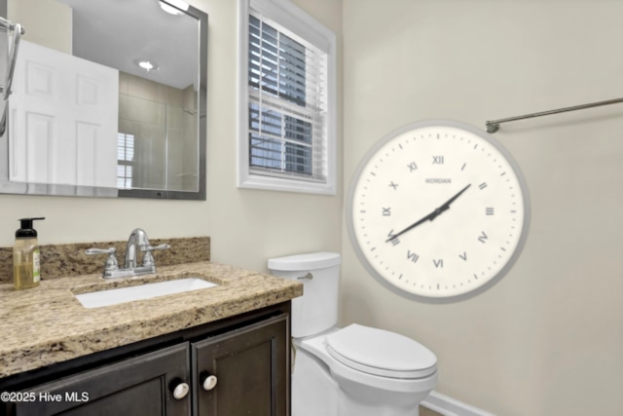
**1:40**
